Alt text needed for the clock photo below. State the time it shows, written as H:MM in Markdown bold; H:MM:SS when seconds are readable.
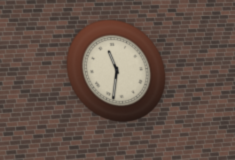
**11:33**
